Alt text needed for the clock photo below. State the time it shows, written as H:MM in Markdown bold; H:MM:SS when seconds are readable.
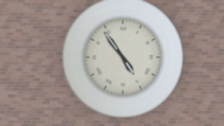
**4:54**
